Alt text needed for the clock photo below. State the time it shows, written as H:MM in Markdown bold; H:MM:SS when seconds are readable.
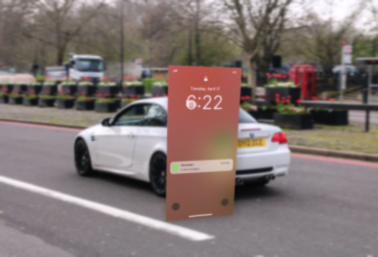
**6:22**
